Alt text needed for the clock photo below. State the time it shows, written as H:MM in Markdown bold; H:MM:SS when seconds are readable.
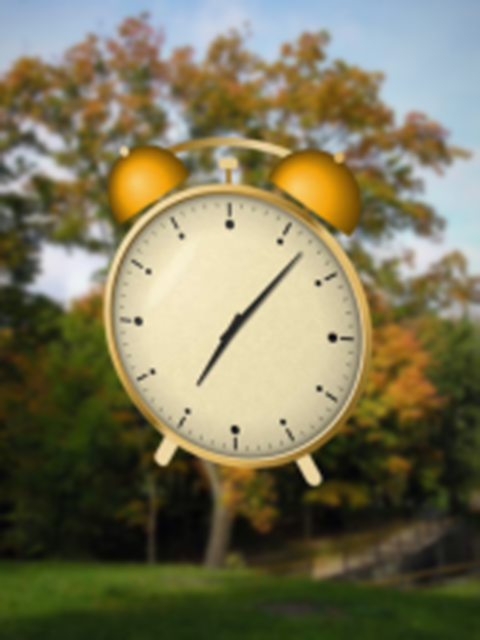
**7:07**
